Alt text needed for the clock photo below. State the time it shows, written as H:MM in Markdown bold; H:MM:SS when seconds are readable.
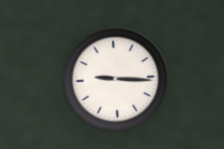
**9:16**
